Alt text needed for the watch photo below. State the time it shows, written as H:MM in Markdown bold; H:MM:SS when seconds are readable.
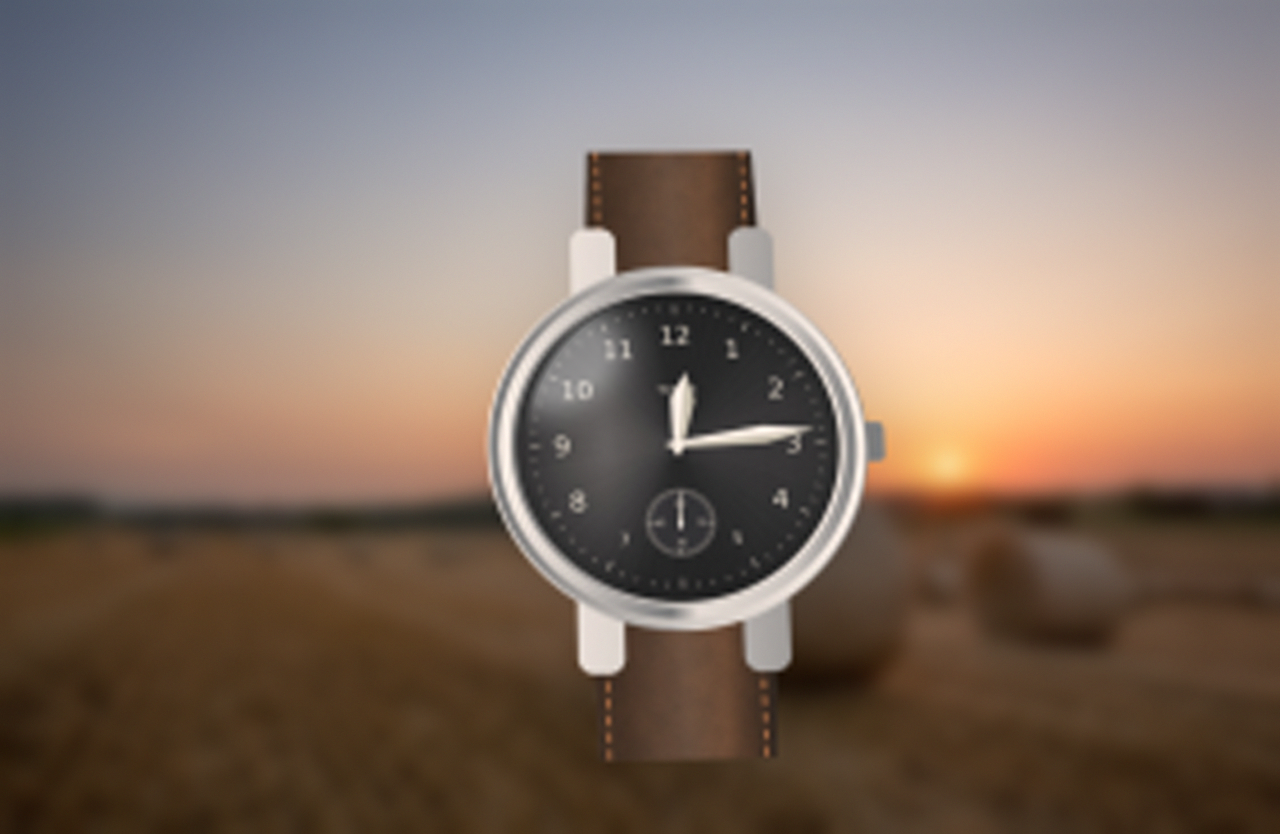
**12:14**
